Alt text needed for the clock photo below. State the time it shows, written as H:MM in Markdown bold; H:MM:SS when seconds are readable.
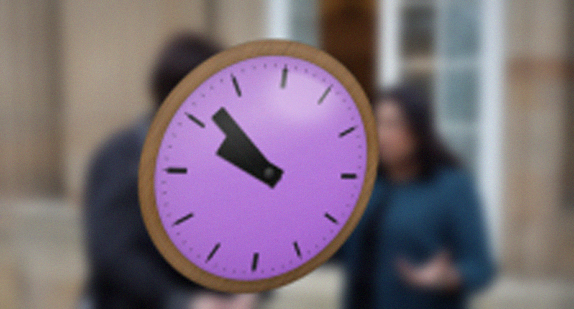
**9:52**
